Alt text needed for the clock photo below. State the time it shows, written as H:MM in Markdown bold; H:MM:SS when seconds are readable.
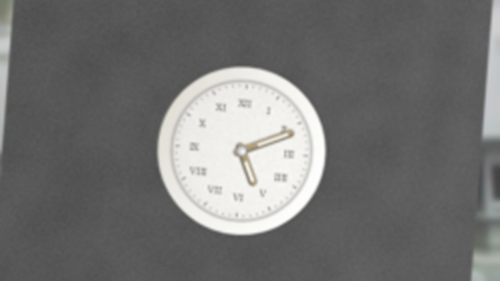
**5:11**
